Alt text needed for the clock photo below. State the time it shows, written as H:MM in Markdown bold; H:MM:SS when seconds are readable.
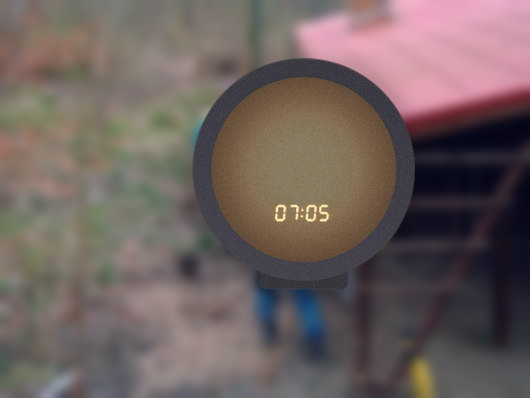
**7:05**
